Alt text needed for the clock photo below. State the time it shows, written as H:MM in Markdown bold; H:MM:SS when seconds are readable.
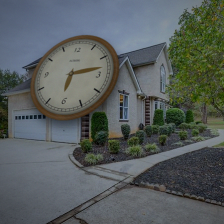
**6:13**
